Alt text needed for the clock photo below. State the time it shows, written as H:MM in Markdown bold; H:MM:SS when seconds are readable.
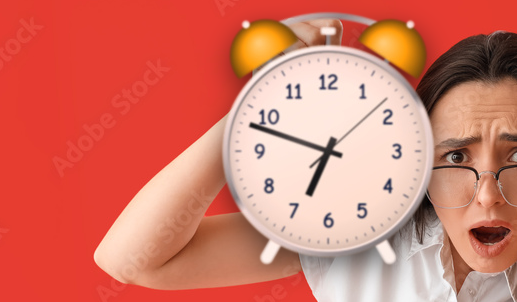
**6:48:08**
